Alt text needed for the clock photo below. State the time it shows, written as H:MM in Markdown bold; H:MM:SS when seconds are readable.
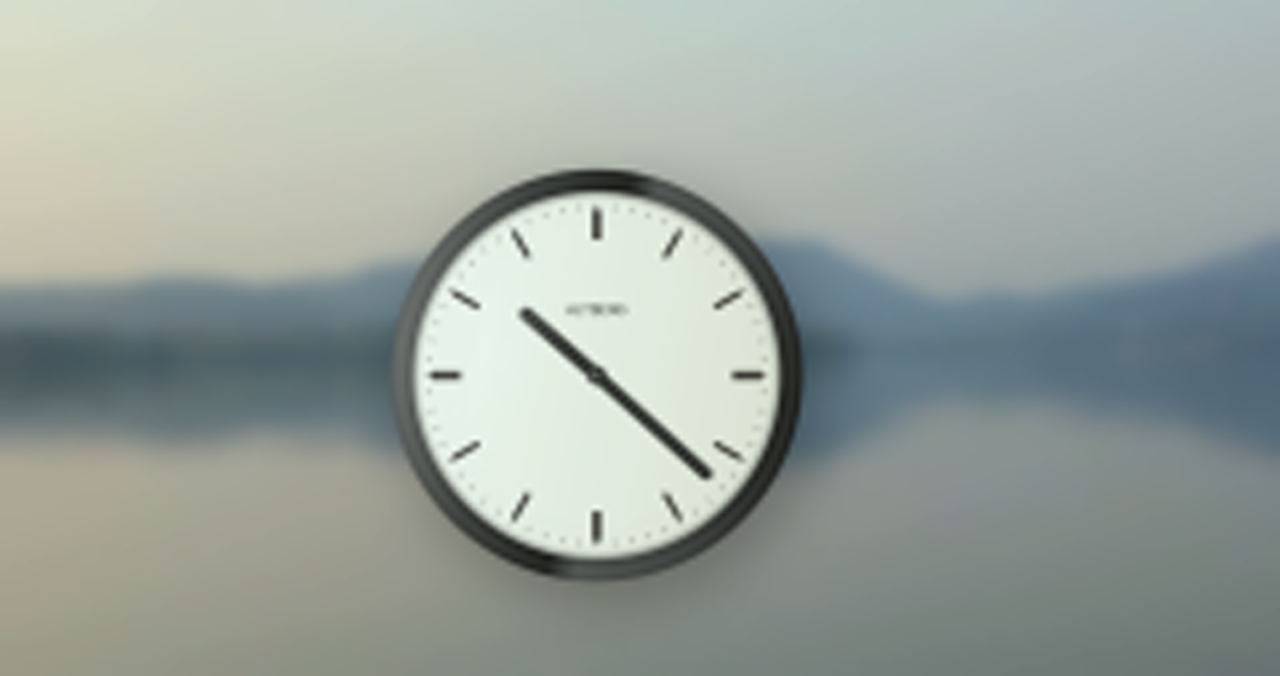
**10:22**
